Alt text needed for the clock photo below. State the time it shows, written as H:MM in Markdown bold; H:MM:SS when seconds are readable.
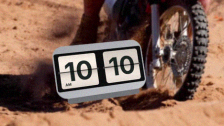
**10:10**
